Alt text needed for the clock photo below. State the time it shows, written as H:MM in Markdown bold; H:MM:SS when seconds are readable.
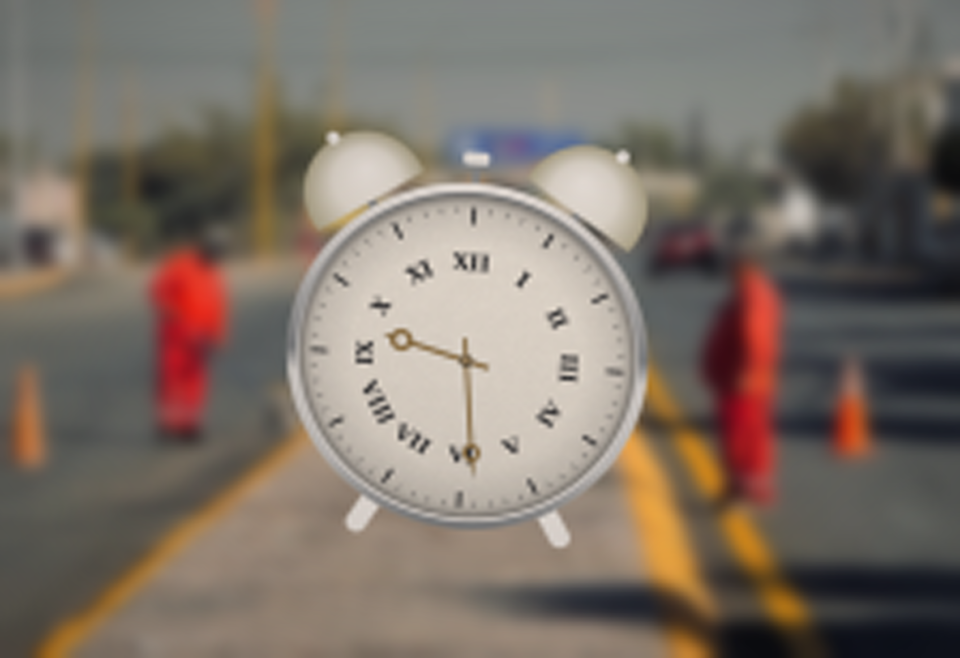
**9:29**
